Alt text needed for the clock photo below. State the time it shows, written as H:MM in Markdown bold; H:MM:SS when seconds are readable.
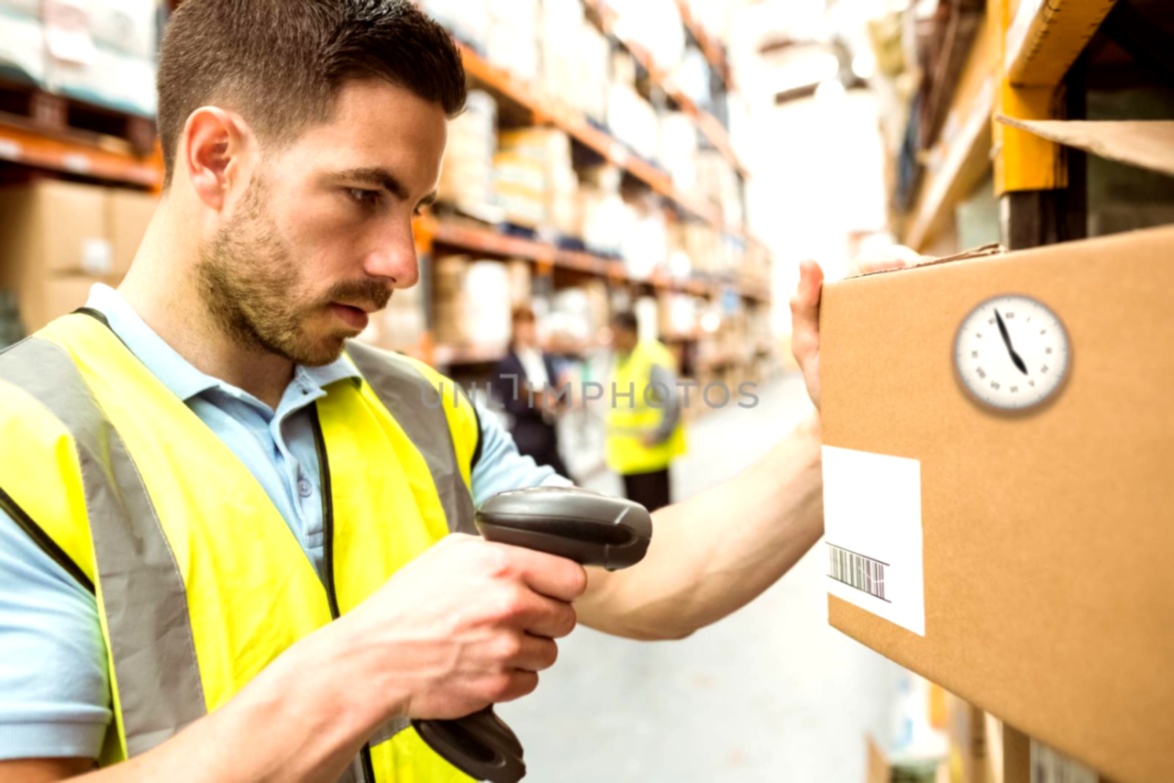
**4:57**
